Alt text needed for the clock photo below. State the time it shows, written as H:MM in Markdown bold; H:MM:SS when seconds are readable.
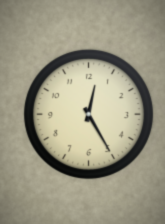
**12:25**
